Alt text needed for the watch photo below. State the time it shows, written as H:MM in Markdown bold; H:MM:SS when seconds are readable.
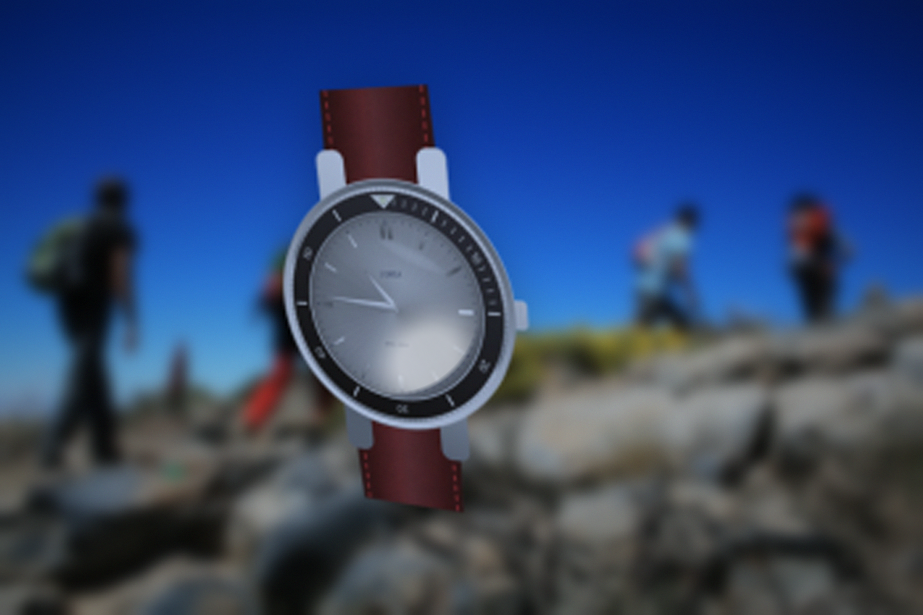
**10:46**
